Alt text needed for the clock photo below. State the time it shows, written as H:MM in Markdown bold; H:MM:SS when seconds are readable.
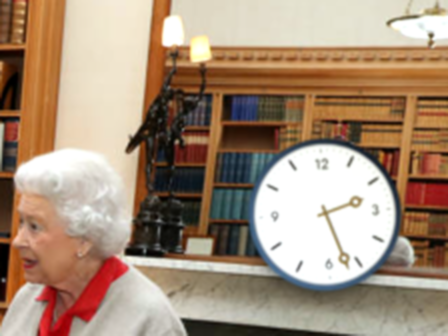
**2:27**
